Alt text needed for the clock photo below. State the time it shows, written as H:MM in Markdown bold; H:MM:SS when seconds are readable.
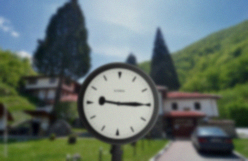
**9:15**
